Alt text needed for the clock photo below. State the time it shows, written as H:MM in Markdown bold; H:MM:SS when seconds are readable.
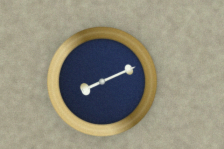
**8:11**
